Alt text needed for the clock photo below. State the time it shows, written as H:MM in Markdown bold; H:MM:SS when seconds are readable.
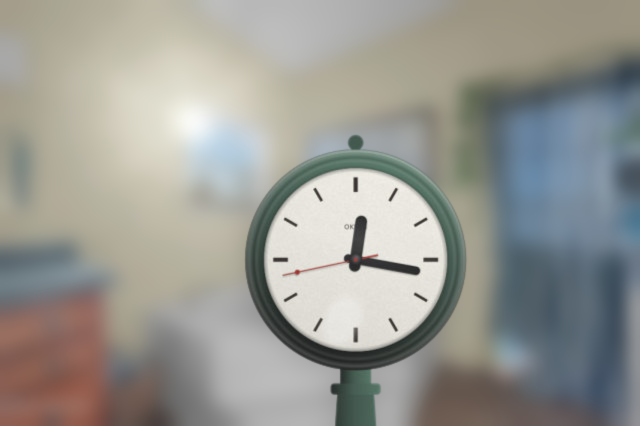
**12:16:43**
